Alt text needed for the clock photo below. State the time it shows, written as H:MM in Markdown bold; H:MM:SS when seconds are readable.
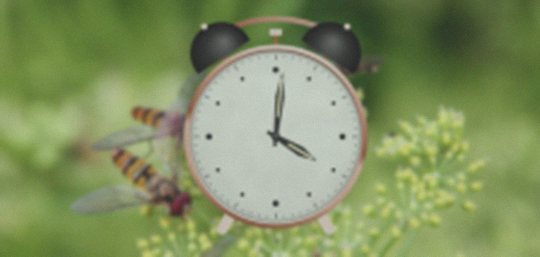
**4:01**
